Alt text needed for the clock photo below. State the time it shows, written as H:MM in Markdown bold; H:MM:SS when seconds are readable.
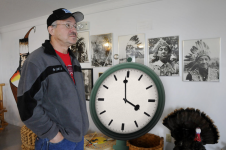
**3:59**
